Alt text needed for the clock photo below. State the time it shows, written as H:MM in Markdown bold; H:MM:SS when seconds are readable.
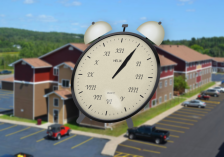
**1:05**
